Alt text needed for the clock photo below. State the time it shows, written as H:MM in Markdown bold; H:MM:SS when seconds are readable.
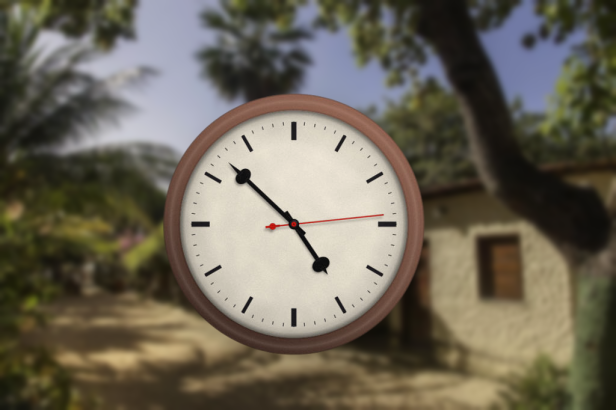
**4:52:14**
